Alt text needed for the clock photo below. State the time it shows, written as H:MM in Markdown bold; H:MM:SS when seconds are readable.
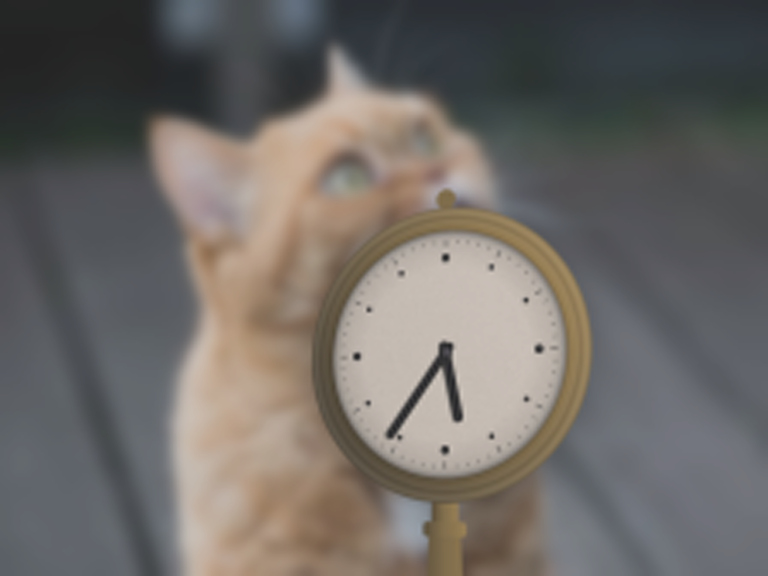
**5:36**
